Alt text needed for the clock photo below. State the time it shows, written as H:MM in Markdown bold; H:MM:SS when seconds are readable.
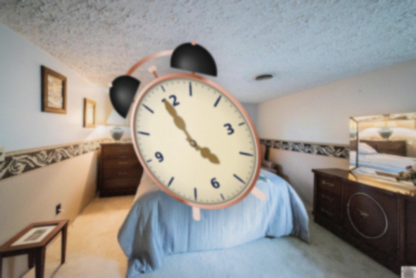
**4:59**
